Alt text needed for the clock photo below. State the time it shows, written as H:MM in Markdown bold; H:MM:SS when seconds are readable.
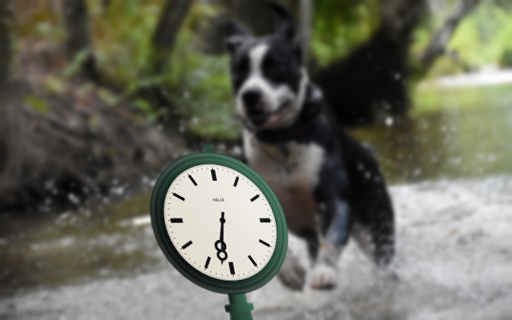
**6:32**
